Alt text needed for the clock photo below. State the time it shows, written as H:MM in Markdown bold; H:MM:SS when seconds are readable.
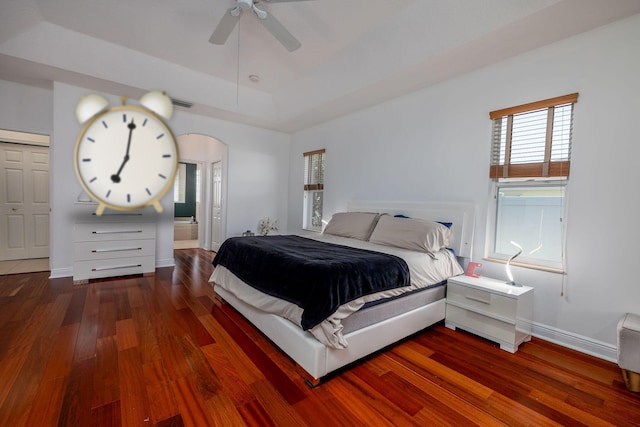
**7:02**
